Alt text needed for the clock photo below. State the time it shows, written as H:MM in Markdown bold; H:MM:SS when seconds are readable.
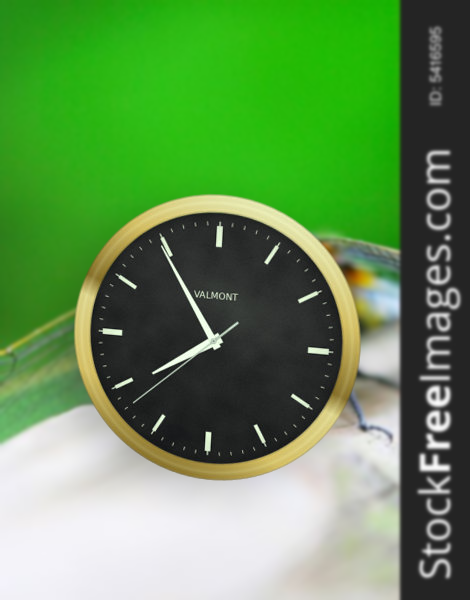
**7:54:38**
